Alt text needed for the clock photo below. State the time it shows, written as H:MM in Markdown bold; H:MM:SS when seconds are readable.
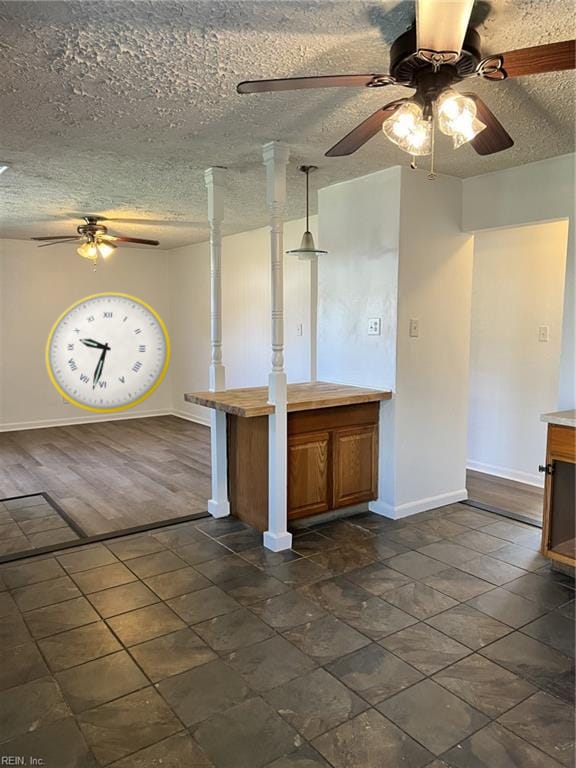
**9:32**
